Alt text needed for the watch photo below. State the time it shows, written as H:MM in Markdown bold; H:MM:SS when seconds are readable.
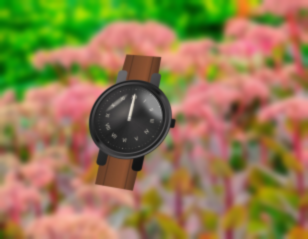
**12:00**
